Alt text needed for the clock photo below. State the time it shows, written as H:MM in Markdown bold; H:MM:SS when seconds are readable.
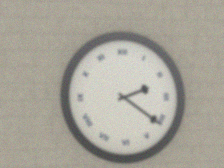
**2:21**
